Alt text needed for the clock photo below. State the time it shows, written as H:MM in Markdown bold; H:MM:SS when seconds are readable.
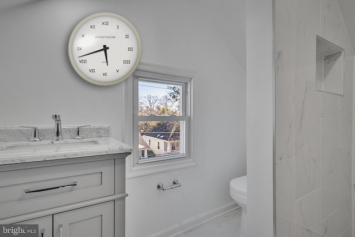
**5:42**
